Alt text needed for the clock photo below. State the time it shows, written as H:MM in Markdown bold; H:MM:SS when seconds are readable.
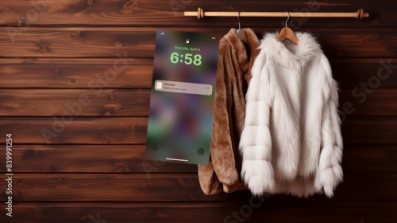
**6:58**
